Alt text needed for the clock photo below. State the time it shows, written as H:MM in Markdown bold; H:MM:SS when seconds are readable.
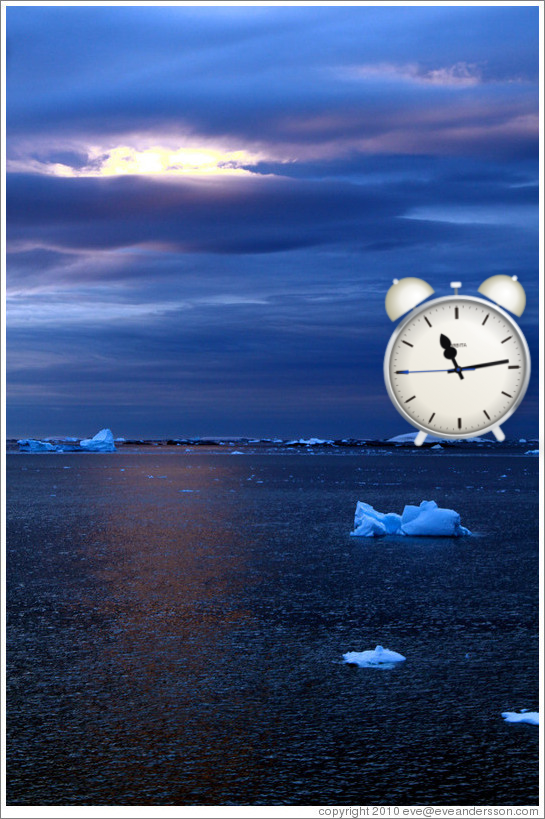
**11:13:45**
